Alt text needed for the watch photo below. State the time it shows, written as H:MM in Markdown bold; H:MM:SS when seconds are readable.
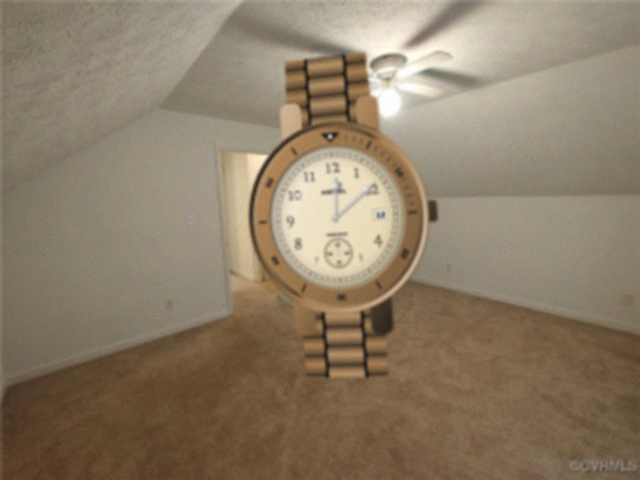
**12:09**
